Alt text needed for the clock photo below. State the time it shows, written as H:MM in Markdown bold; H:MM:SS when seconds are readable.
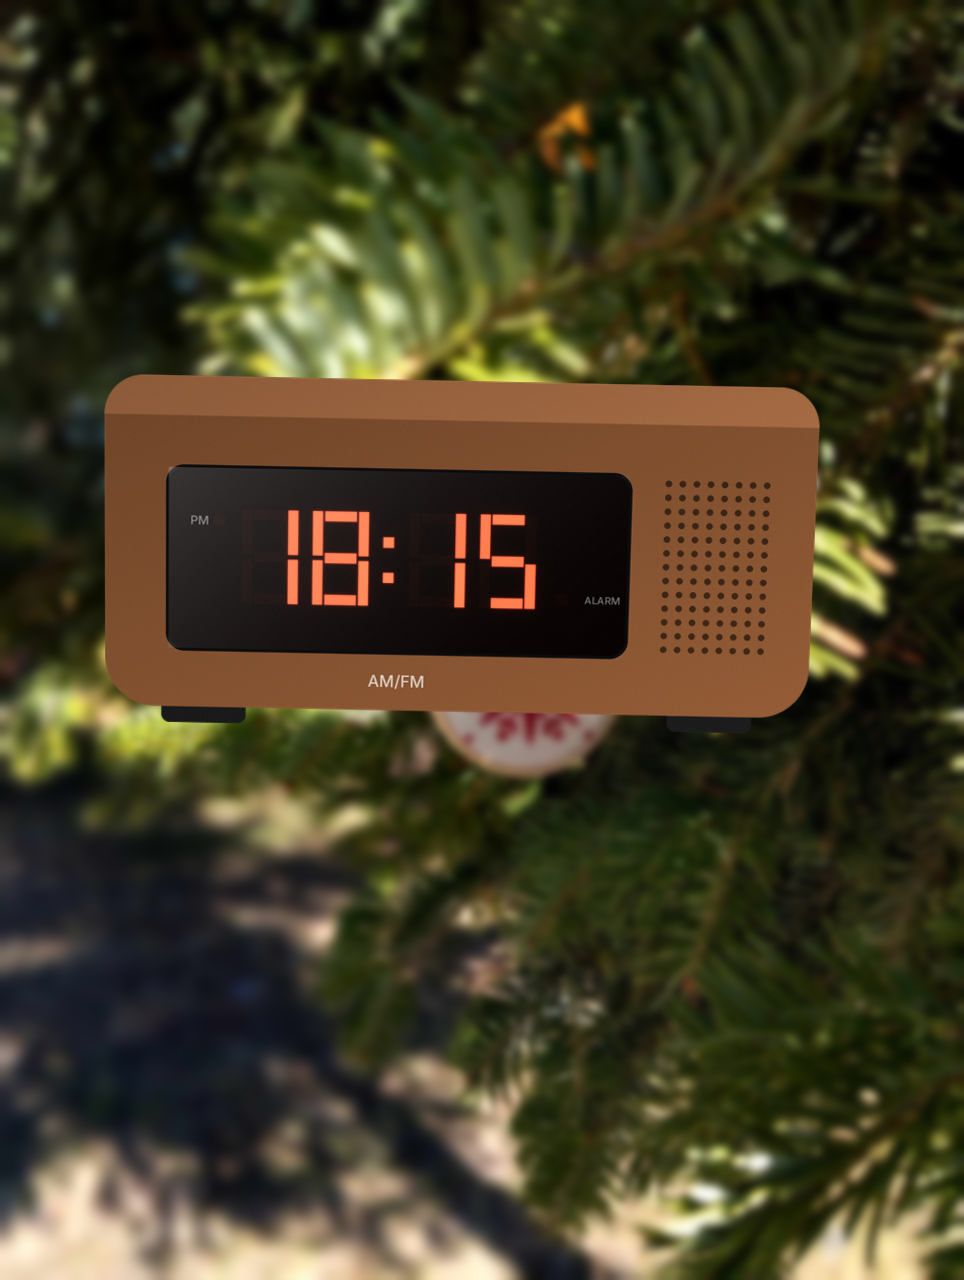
**18:15**
